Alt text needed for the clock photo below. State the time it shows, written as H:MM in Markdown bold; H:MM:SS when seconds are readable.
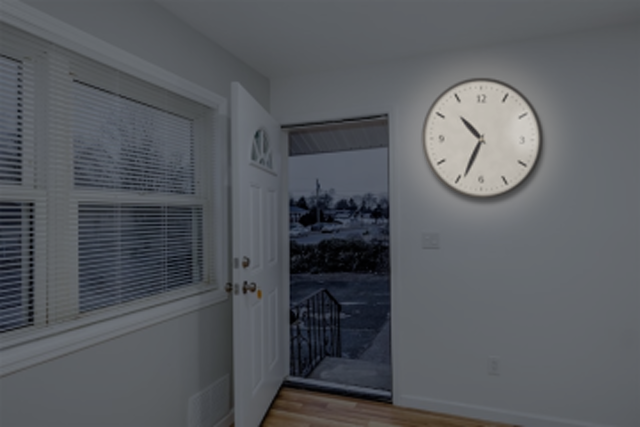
**10:34**
